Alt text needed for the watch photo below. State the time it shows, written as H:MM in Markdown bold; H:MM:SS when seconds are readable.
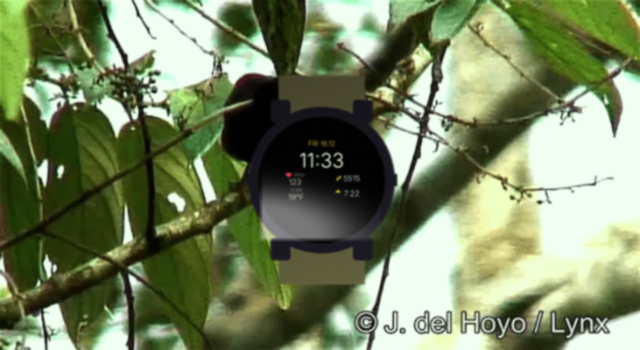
**11:33**
